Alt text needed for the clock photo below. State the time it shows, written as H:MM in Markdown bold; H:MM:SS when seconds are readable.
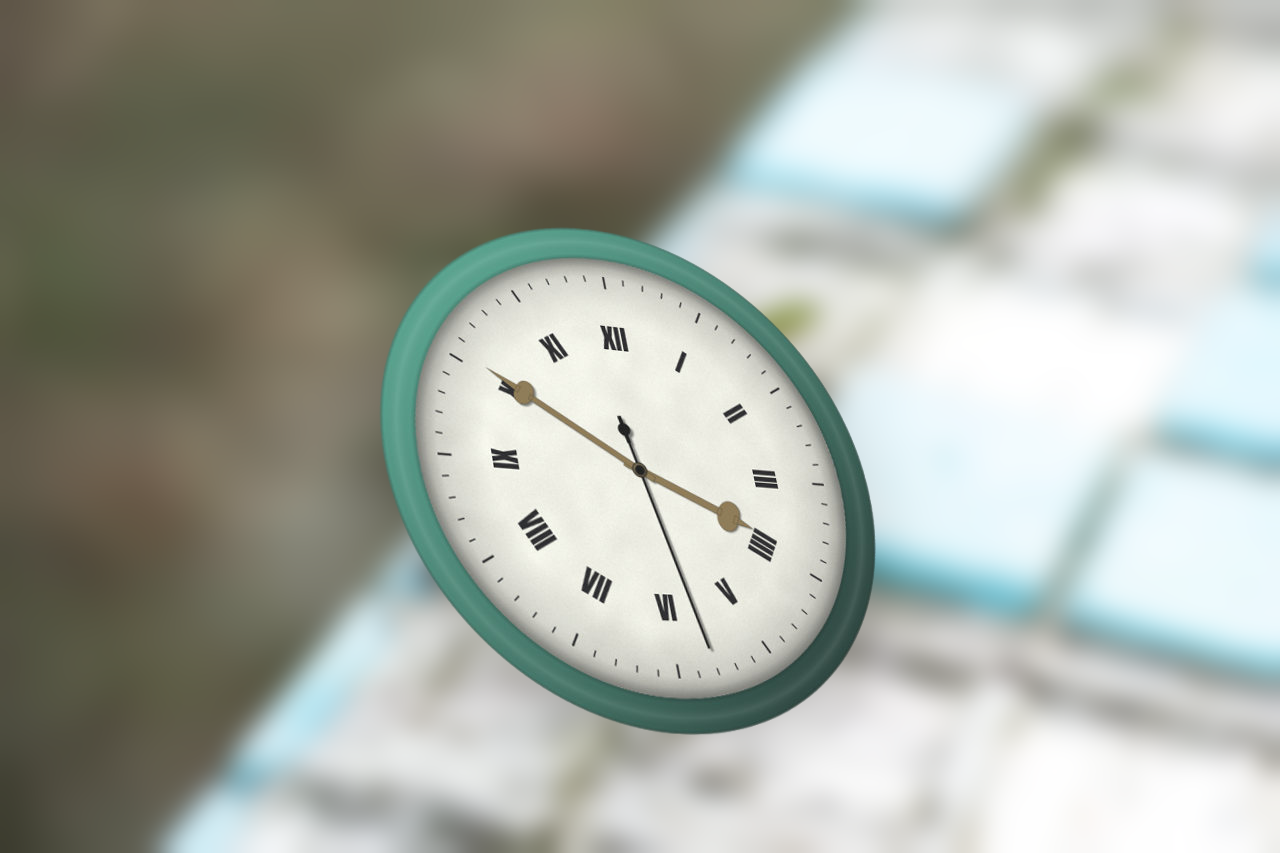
**3:50:28**
